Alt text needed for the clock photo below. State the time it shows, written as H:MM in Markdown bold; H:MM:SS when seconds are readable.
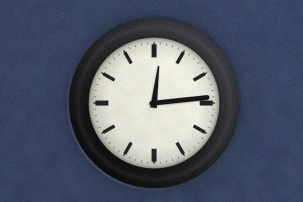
**12:14**
